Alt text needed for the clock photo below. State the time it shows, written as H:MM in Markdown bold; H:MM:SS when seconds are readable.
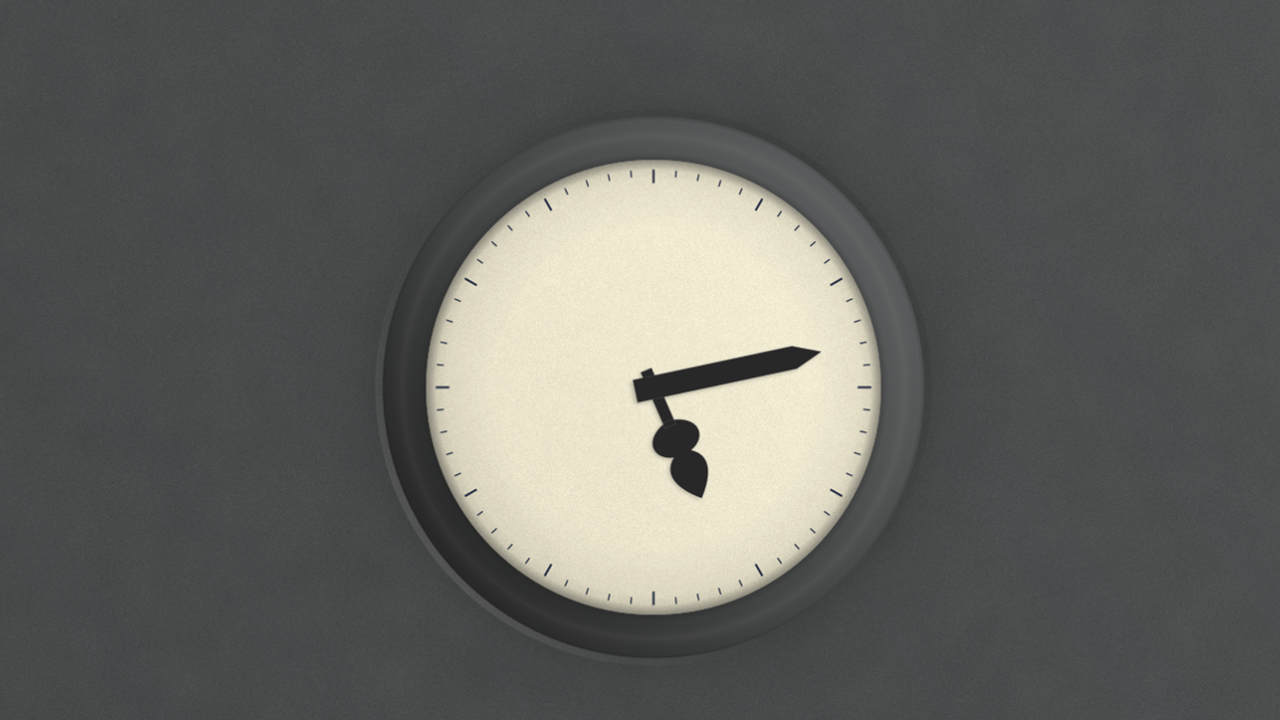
**5:13**
